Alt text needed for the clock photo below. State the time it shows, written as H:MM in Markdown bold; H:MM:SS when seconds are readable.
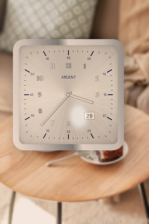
**3:37**
